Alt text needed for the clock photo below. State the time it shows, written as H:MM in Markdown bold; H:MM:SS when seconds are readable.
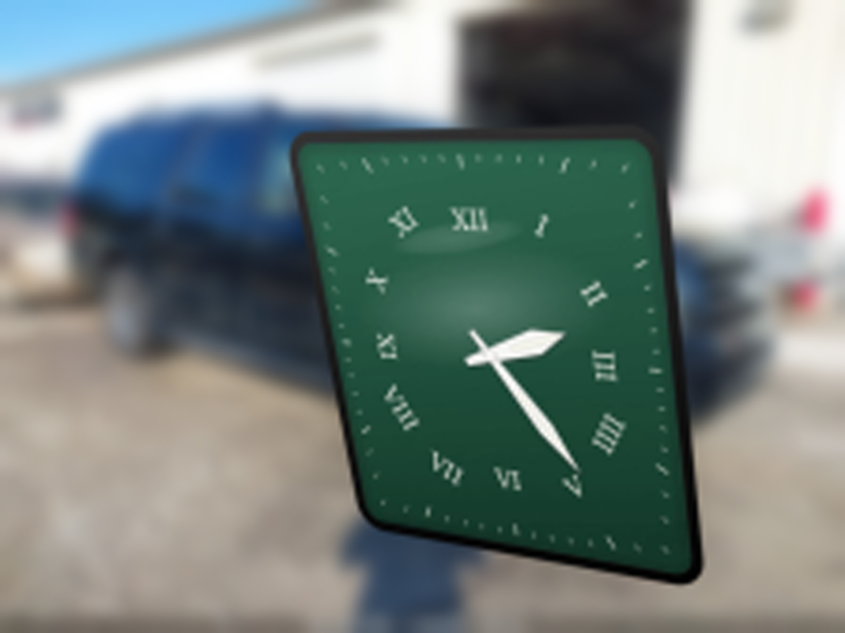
**2:24**
